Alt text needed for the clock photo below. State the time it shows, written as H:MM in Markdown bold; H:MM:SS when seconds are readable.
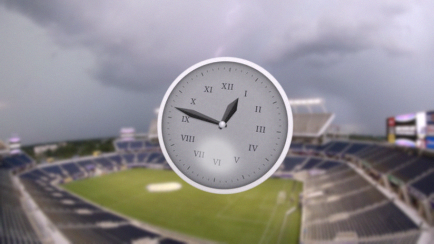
**12:47**
